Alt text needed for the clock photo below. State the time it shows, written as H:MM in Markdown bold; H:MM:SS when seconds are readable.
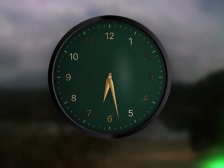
**6:28**
